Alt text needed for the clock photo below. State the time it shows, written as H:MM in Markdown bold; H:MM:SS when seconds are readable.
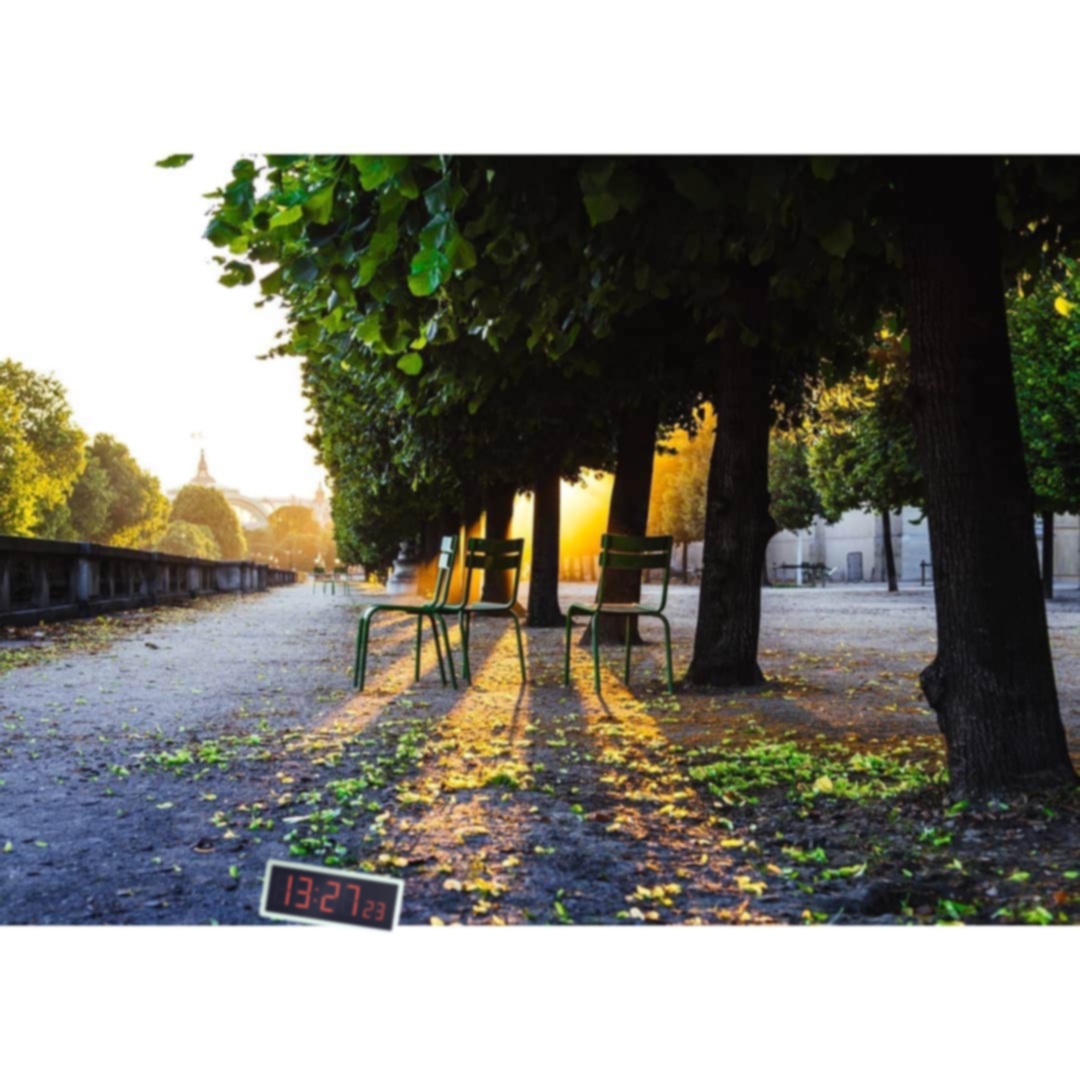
**13:27:23**
